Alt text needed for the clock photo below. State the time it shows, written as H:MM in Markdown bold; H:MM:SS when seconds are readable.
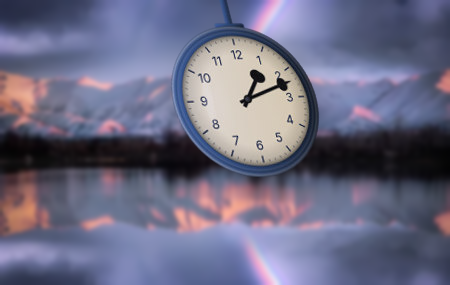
**1:12**
